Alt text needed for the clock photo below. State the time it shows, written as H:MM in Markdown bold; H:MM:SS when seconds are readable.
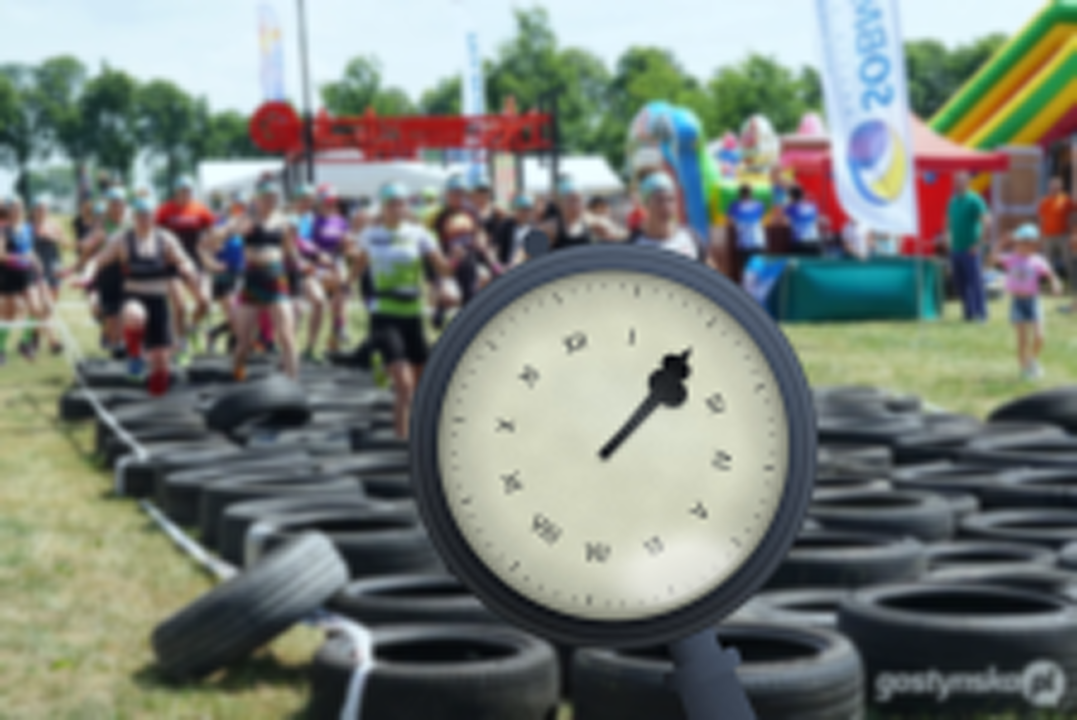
**2:10**
